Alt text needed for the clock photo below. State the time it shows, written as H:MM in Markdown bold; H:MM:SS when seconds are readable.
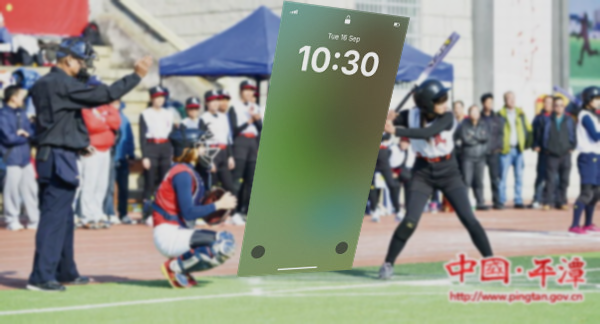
**10:30**
